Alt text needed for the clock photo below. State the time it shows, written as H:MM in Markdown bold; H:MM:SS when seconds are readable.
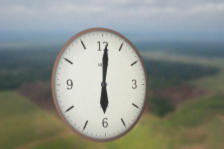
**6:01**
